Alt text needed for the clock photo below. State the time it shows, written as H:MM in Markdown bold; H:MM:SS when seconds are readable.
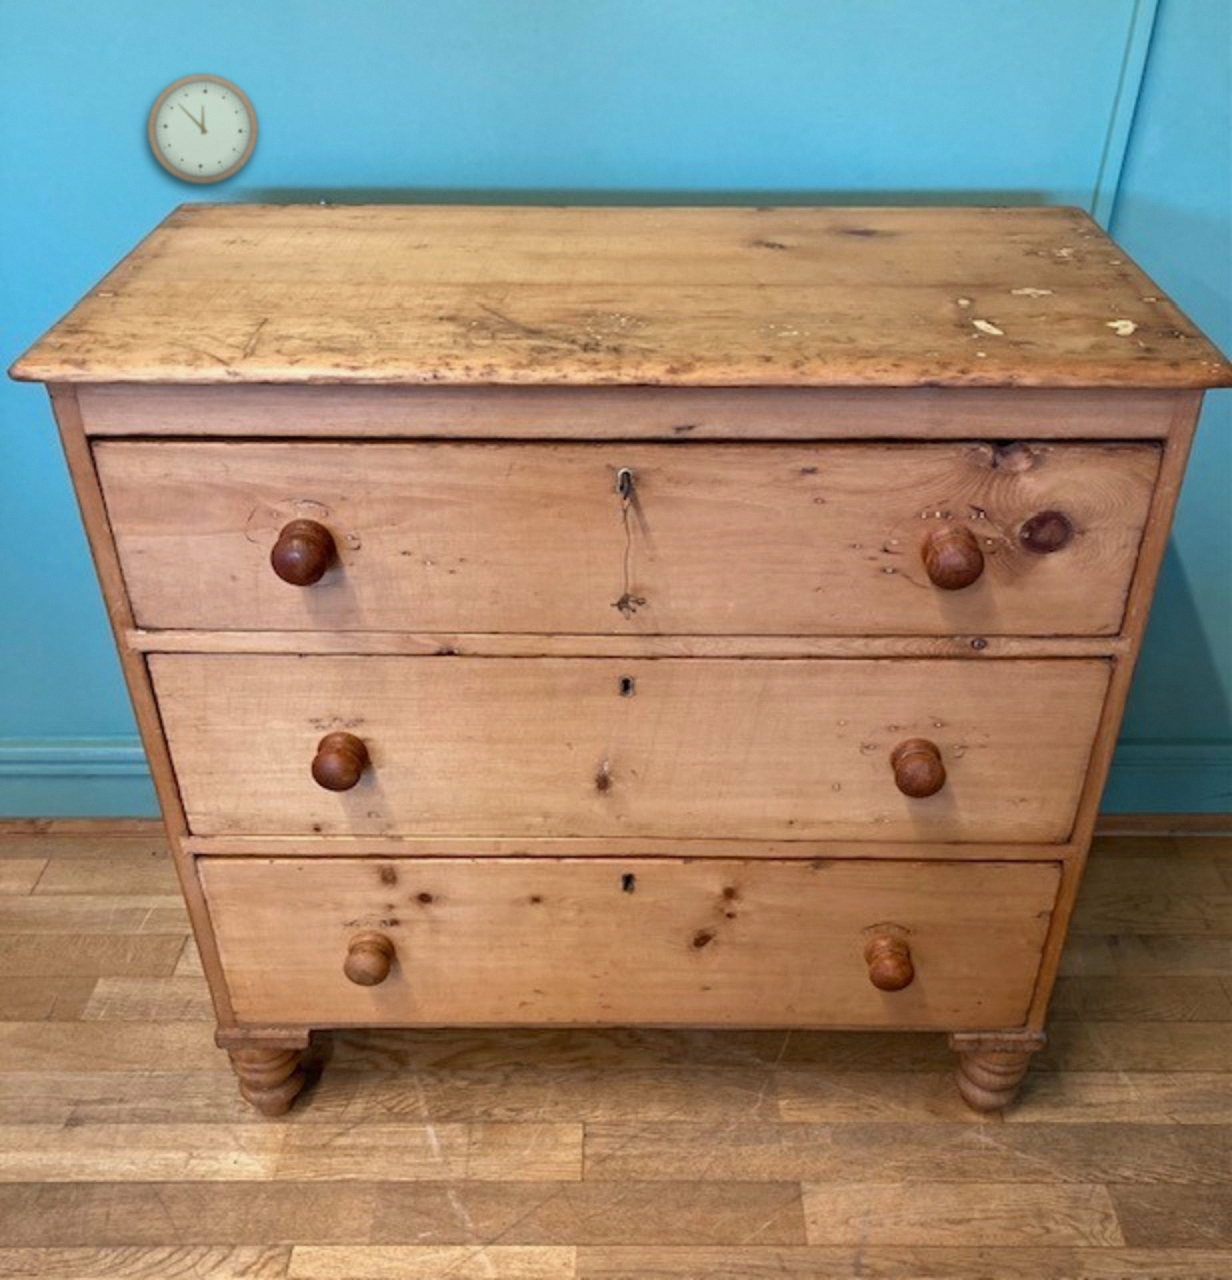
**11:52**
